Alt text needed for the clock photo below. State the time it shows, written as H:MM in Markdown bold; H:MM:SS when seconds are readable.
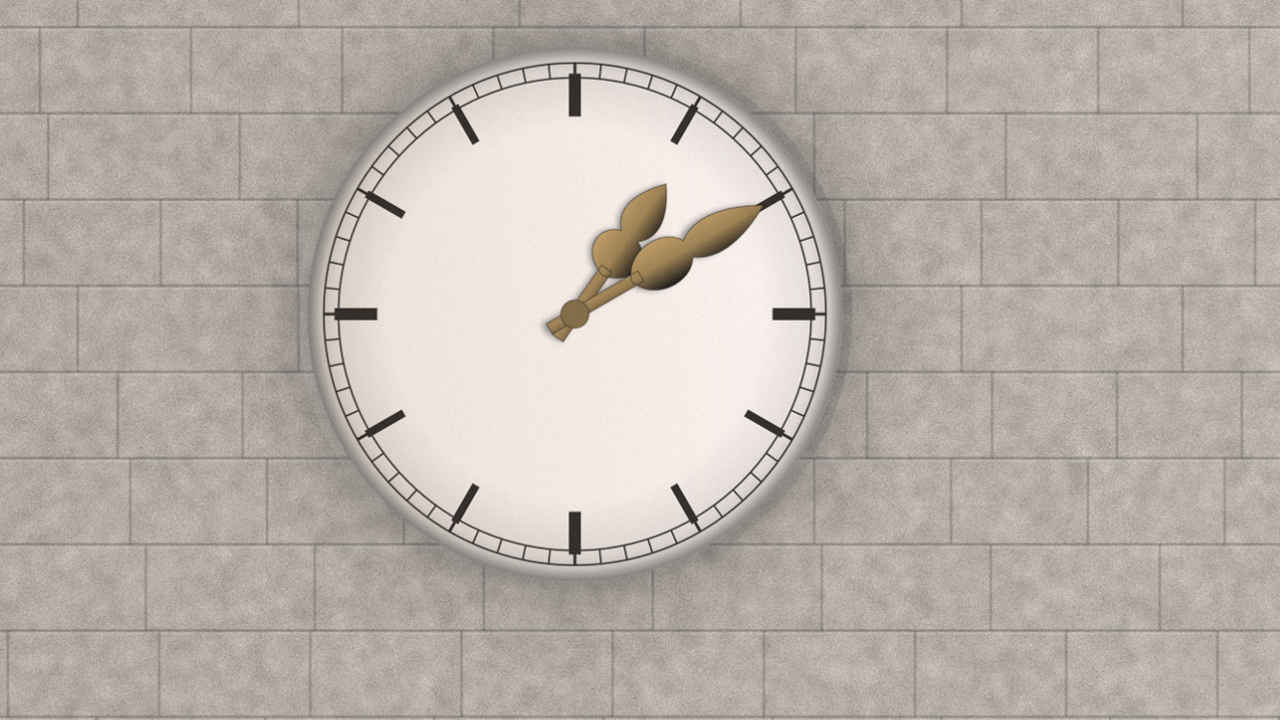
**1:10**
